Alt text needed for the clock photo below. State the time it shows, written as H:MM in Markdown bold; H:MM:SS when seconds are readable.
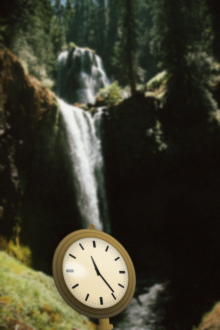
**11:24**
